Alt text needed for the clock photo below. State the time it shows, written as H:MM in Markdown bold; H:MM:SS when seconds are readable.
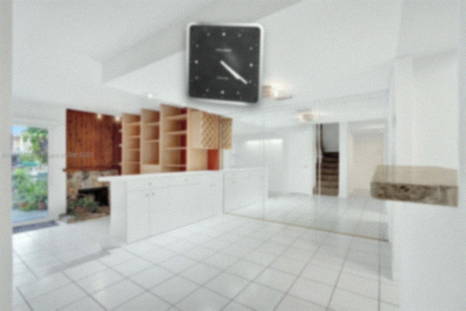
**4:21**
